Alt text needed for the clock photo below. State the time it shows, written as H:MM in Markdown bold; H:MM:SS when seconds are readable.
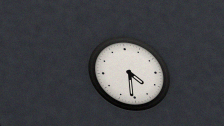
**4:31**
